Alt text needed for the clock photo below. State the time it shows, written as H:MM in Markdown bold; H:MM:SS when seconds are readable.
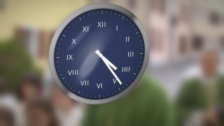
**4:24**
